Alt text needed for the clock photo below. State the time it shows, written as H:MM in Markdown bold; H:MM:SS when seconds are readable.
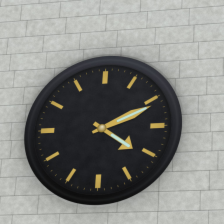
**4:11**
